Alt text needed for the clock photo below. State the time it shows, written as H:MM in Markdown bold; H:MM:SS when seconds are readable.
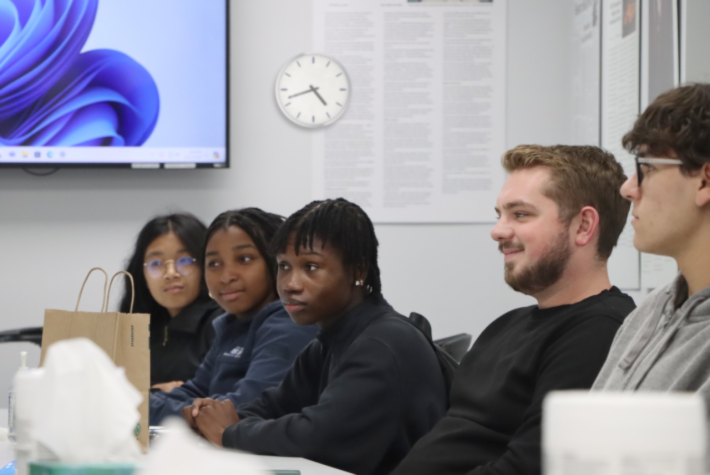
**4:42**
